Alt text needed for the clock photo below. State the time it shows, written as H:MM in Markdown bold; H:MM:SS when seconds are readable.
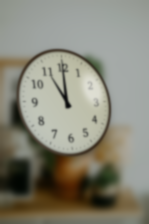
**11:00**
